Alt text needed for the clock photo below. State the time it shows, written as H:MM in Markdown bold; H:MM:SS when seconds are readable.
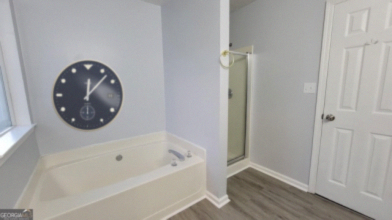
**12:07**
